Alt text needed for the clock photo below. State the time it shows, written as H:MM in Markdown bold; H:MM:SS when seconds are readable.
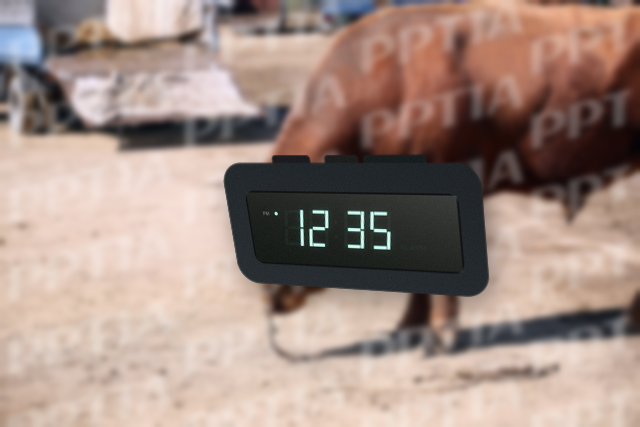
**12:35**
